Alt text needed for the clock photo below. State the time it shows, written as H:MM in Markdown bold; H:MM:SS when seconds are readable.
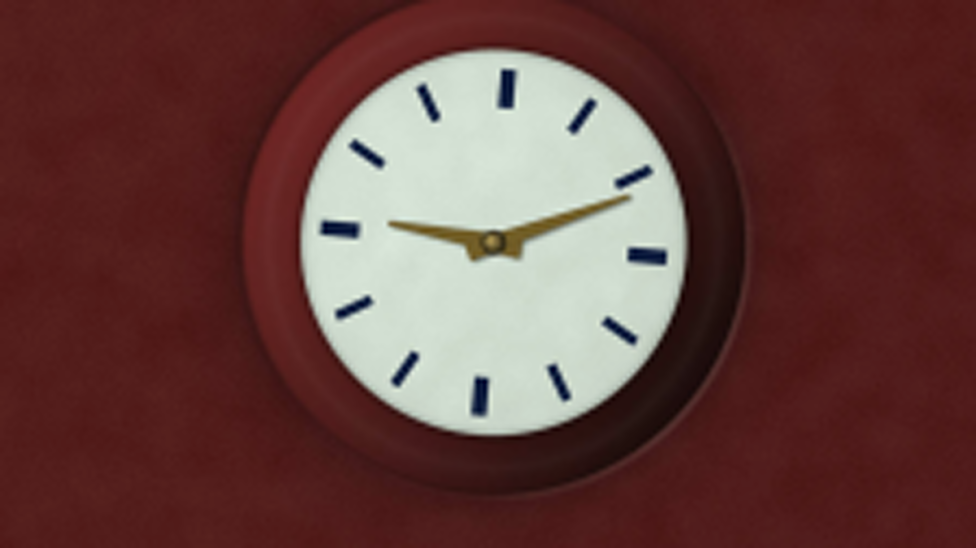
**9:11**
